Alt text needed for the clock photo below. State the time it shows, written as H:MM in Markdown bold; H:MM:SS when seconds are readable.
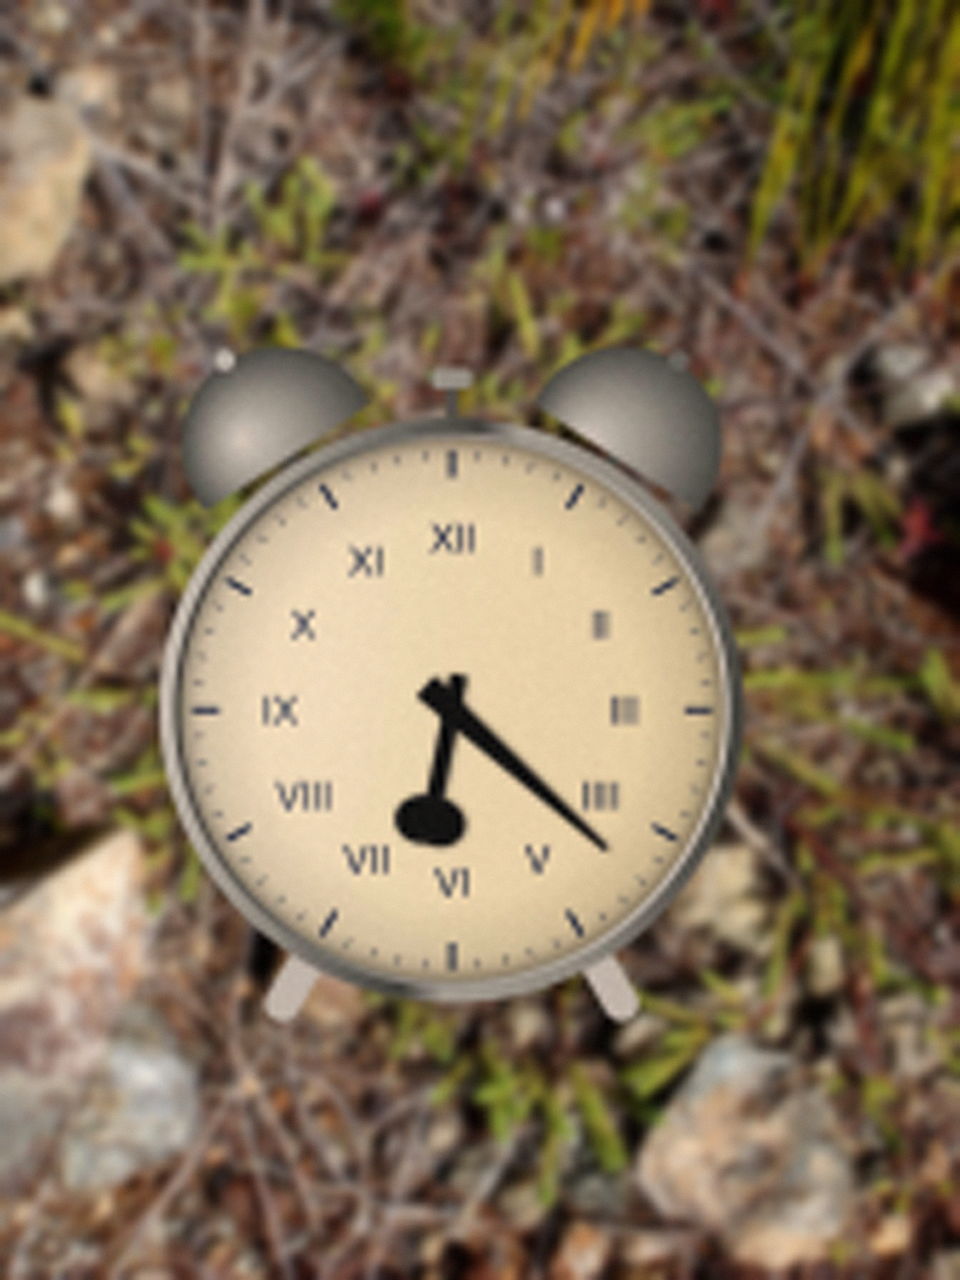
**6:22**
